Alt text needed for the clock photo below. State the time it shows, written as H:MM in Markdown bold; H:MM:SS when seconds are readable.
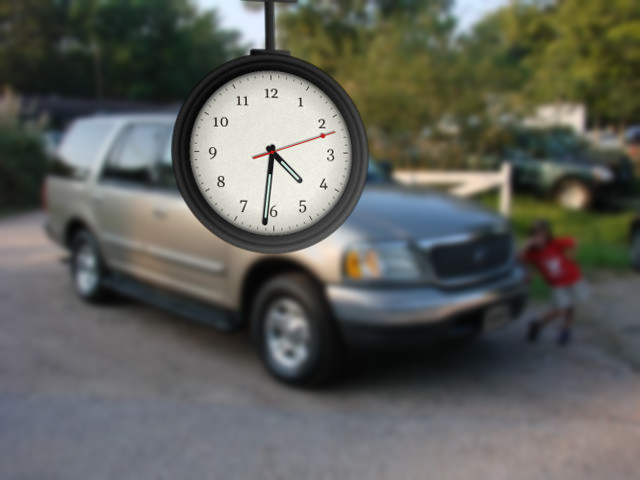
**4:31:12**
